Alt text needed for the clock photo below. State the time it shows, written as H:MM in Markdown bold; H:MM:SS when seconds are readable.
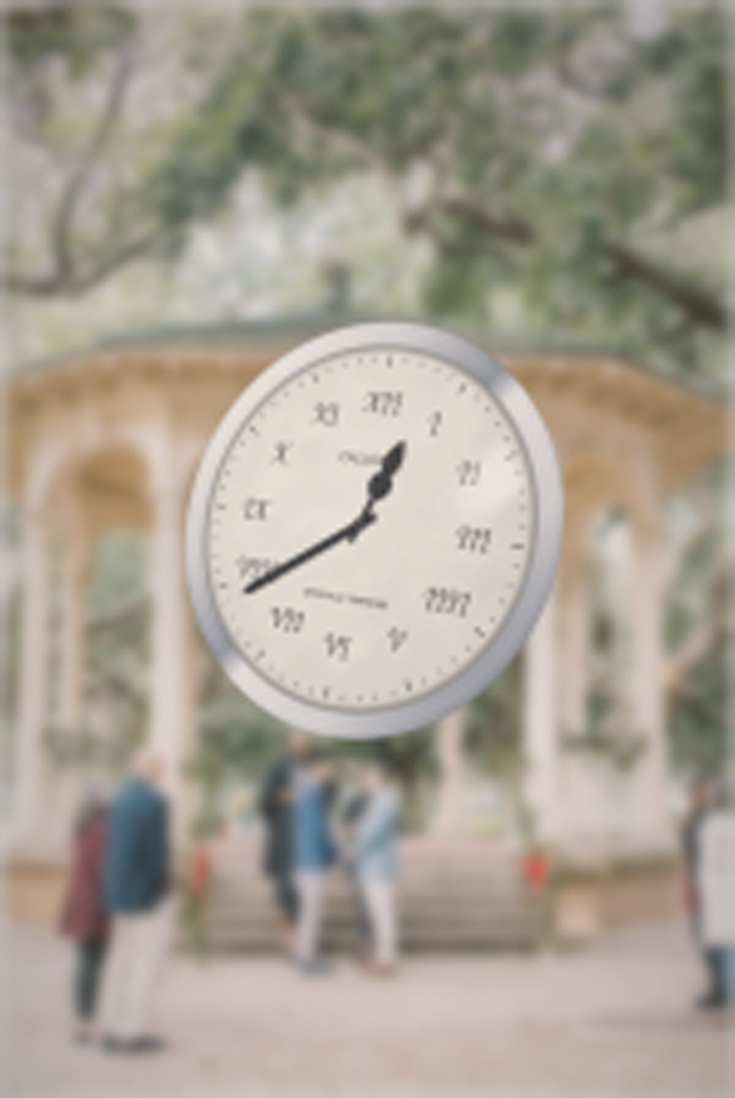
**12:39**
